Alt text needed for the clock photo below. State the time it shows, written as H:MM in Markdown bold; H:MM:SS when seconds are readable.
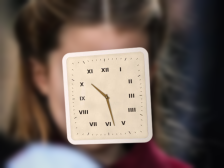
**10:28**
